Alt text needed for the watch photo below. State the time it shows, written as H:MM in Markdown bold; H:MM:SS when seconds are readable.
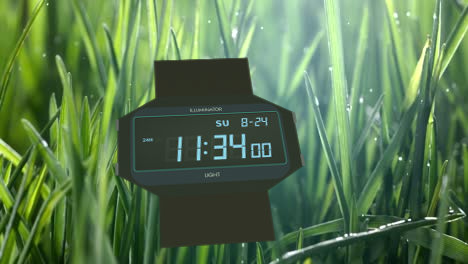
**11:34:00**
